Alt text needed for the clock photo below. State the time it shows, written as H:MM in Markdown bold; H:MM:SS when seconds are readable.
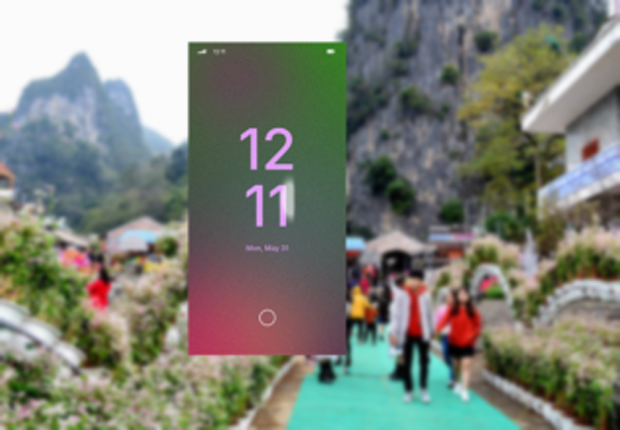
**12:11**
